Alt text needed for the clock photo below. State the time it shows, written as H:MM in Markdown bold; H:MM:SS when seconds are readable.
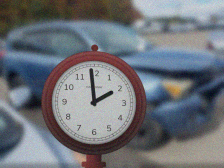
**1:59**
